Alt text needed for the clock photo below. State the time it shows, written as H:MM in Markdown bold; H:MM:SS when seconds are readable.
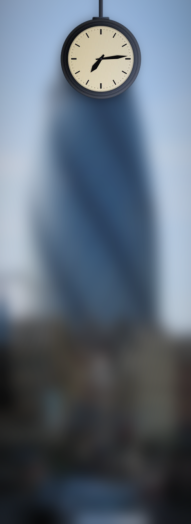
**7:14**
